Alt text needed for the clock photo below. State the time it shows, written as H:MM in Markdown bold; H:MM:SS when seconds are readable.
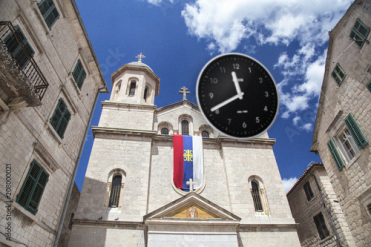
**11:41**
